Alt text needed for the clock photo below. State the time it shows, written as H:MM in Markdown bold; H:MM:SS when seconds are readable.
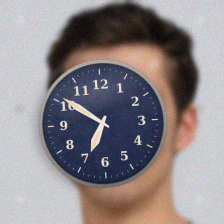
**6:51**
